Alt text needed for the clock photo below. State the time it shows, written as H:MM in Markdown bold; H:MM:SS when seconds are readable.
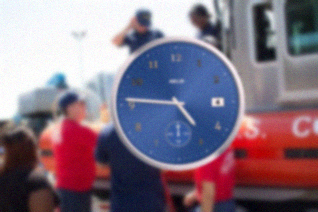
**4:46**
